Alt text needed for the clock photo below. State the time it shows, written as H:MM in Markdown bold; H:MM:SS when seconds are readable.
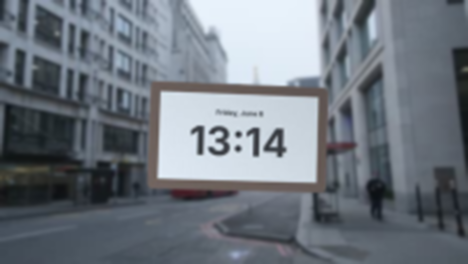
**13:14**
